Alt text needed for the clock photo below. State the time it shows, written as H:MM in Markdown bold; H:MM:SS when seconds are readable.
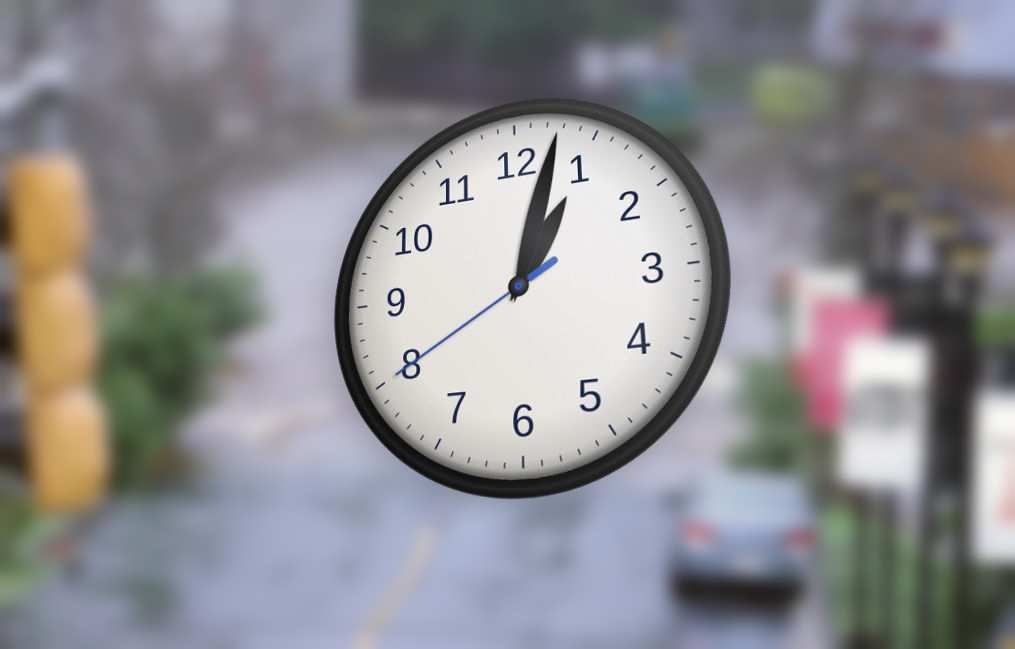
**1:02:40**
